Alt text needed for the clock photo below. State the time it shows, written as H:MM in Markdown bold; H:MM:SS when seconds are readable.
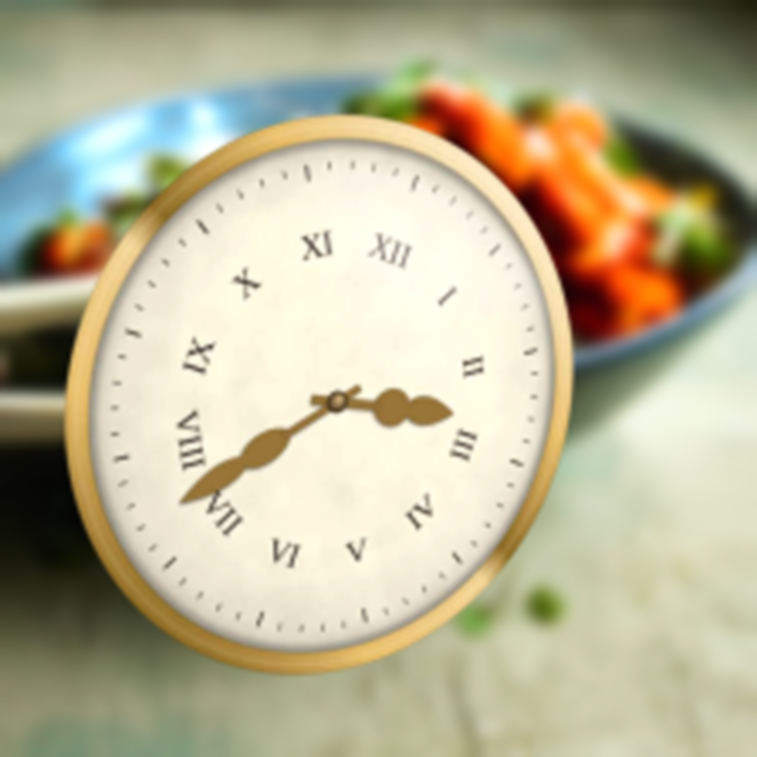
**2:37**
